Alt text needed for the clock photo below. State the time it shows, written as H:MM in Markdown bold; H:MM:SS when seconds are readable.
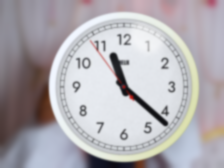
**11:21:54**
